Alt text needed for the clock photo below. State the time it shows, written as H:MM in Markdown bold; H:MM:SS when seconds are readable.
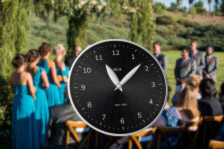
**11:08**
